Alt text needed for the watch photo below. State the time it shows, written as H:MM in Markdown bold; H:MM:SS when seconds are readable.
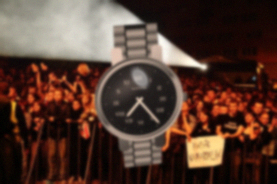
**7:24**
